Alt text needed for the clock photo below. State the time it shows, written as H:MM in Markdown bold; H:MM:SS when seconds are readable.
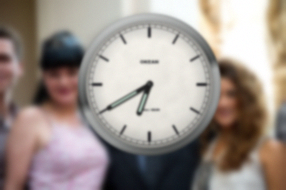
**6:40**
